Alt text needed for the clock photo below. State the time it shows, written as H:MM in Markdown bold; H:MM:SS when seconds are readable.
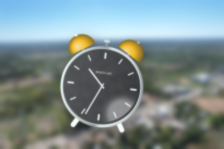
**10:34**
